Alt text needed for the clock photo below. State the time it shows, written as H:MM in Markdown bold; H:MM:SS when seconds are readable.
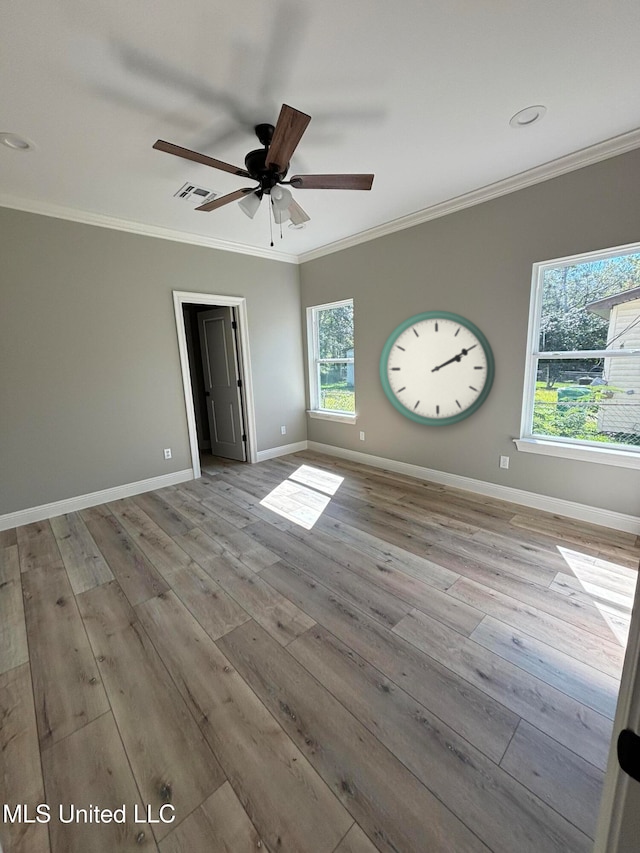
**2:10**
